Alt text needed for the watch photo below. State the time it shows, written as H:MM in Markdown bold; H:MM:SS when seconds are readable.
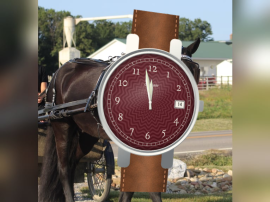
**11:58**
